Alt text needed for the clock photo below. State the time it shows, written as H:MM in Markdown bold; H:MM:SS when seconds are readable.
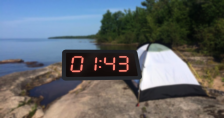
**1:43**
